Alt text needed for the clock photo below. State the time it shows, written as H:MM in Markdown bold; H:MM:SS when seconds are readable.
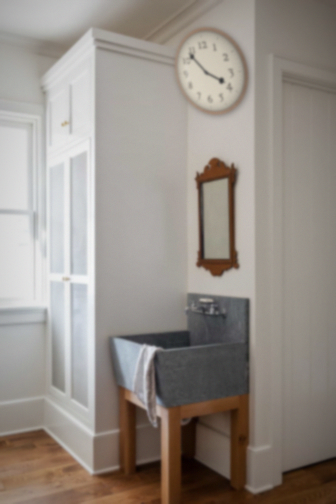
**3:53**
